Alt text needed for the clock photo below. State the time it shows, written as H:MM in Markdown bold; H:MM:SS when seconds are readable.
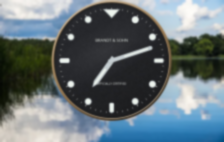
**7:12**
